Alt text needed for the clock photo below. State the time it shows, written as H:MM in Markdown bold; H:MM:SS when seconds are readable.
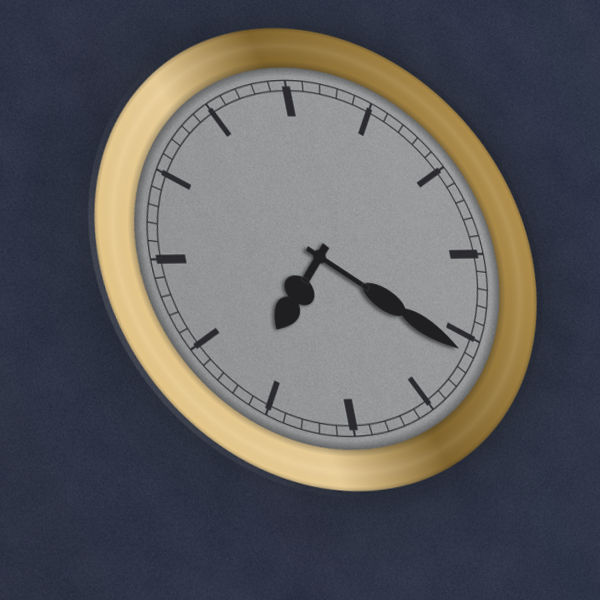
**7:21**
